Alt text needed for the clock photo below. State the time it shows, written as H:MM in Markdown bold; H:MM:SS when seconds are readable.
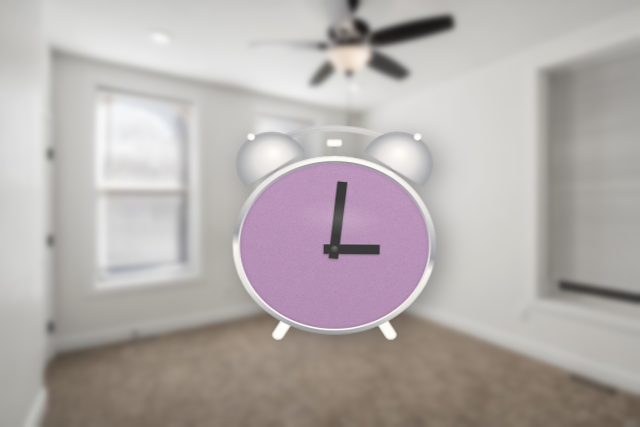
**3:01**
